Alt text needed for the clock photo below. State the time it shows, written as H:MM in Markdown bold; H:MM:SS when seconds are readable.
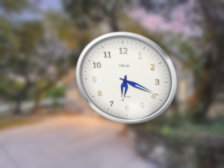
**6:19**
